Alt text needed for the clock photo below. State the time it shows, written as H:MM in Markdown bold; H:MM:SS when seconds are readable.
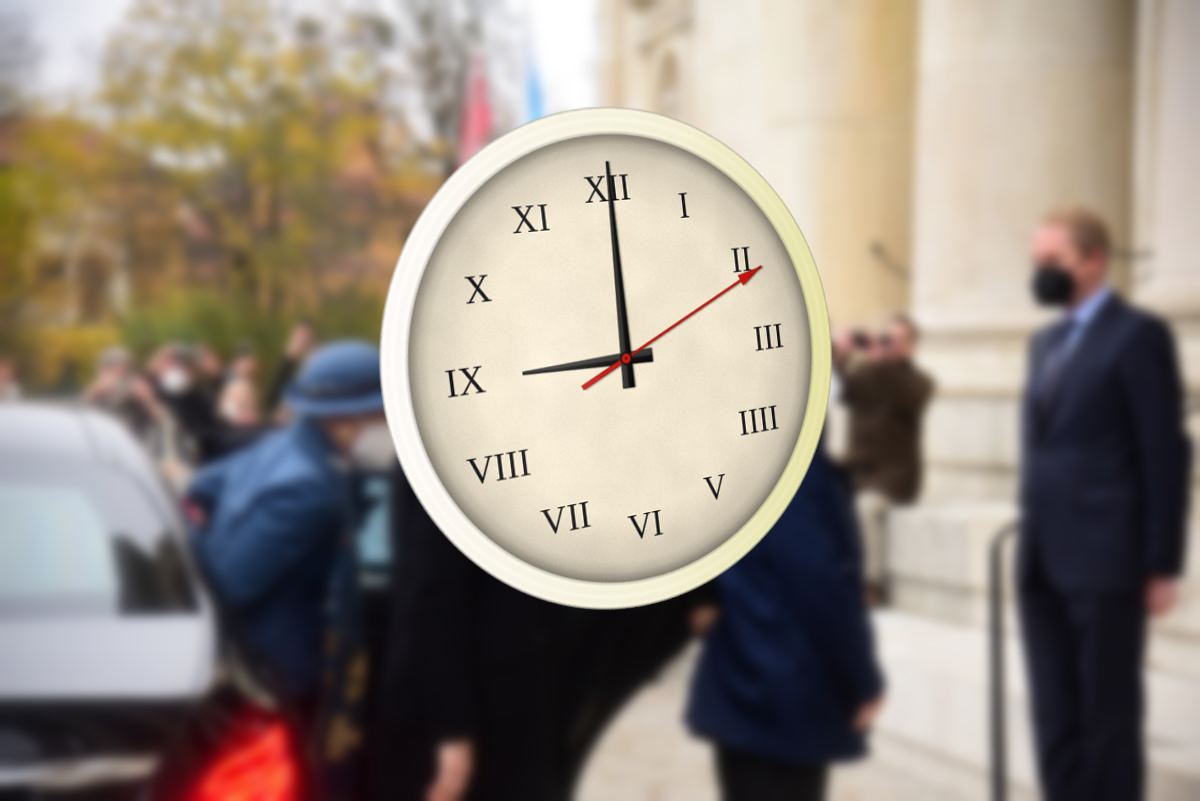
**9:00:11**
